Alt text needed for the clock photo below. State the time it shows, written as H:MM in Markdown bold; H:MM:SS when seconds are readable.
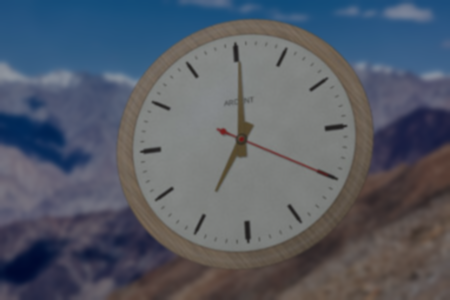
**7:00:20**
